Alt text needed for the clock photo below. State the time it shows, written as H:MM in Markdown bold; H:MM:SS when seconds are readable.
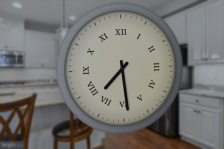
**7:29**
